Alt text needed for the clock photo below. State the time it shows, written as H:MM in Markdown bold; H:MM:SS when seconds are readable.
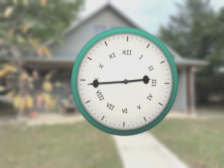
**2:44**
